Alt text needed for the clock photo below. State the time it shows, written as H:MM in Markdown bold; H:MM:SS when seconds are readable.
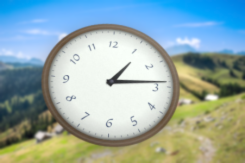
**1:14**
